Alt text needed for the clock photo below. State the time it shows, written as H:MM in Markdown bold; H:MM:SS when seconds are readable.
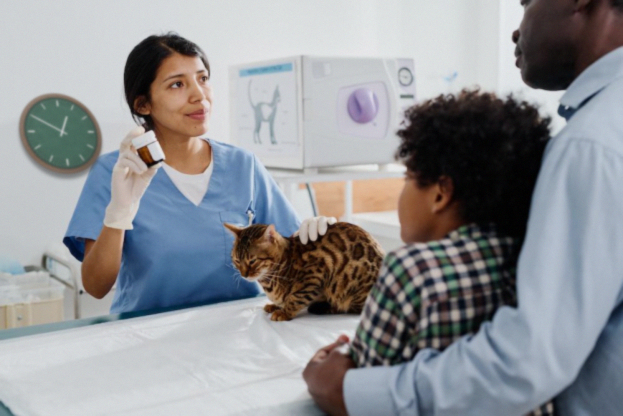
**12:50**
